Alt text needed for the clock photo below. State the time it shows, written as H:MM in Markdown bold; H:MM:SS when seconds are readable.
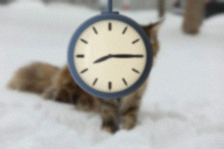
**8:15**
